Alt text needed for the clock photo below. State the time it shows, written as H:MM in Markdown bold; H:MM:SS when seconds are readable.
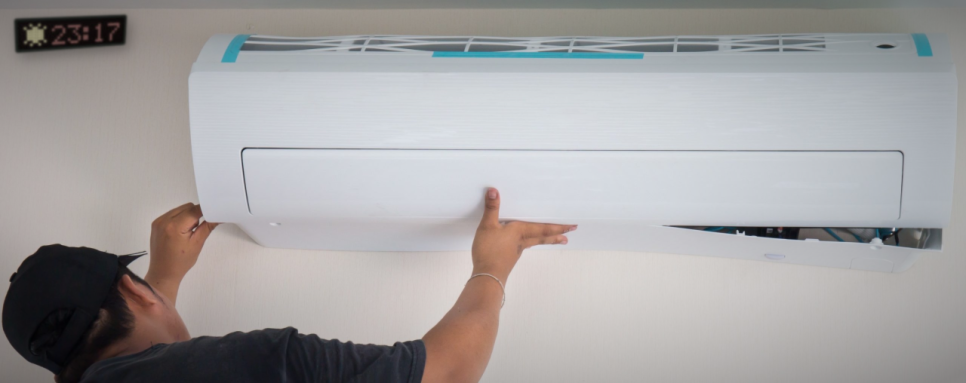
**23:17**
